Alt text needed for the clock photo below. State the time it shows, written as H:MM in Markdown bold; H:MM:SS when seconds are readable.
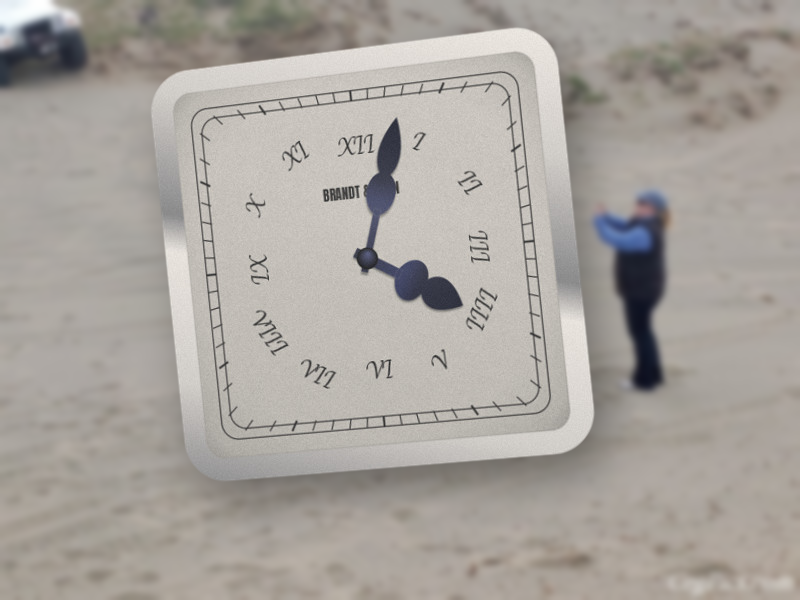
**4:03**
